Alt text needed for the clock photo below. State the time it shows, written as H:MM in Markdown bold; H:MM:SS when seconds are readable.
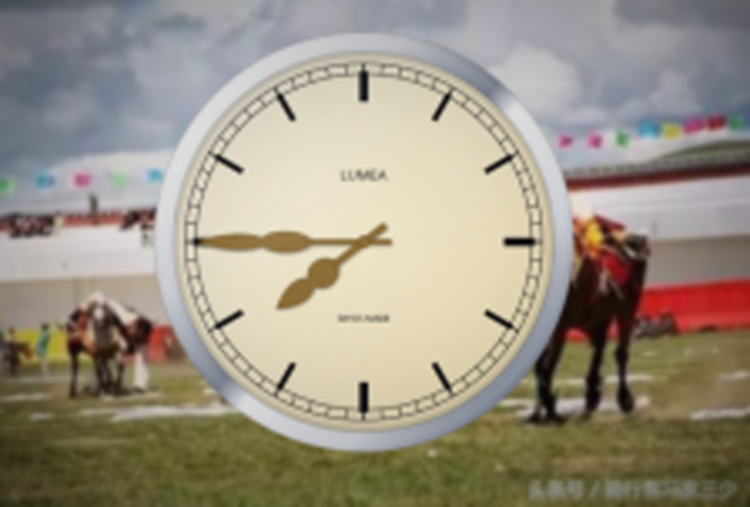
**7:45**
